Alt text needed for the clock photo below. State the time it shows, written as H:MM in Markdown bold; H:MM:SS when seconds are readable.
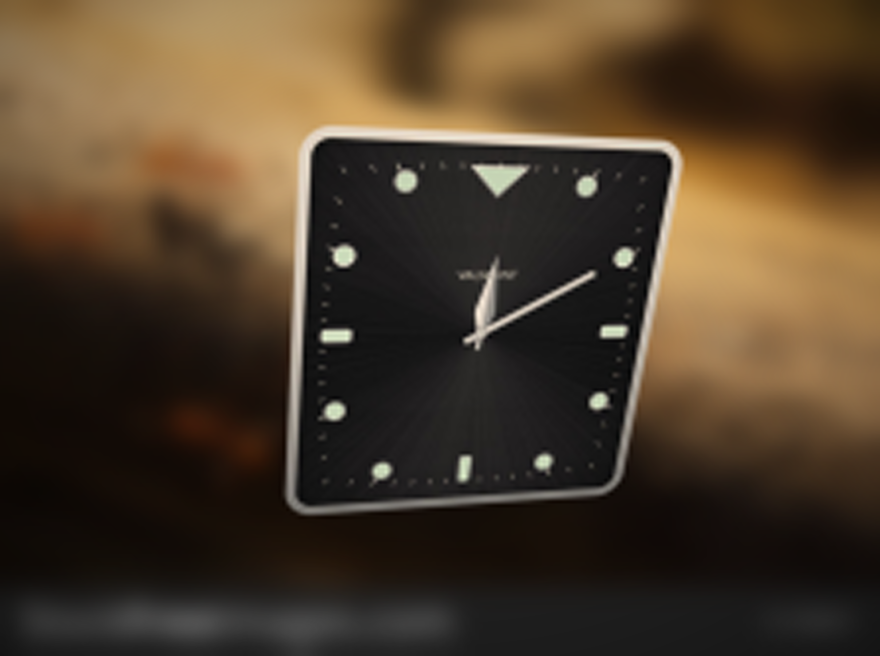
**12:10**
